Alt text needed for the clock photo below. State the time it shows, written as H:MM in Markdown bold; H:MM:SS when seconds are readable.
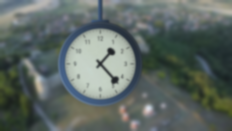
**1:23**
